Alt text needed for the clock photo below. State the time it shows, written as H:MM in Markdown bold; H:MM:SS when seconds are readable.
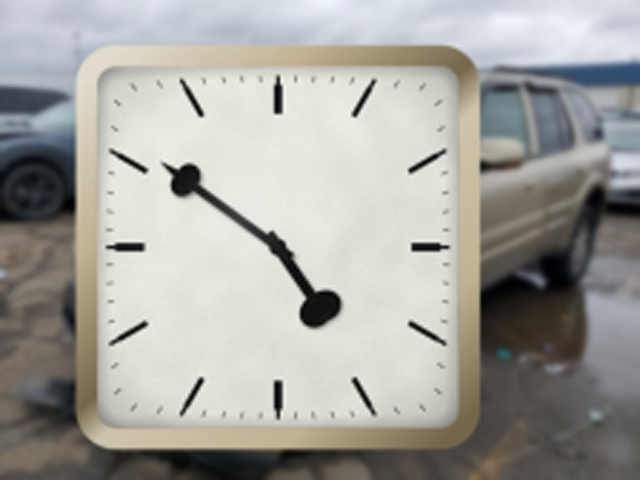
**4:51**
